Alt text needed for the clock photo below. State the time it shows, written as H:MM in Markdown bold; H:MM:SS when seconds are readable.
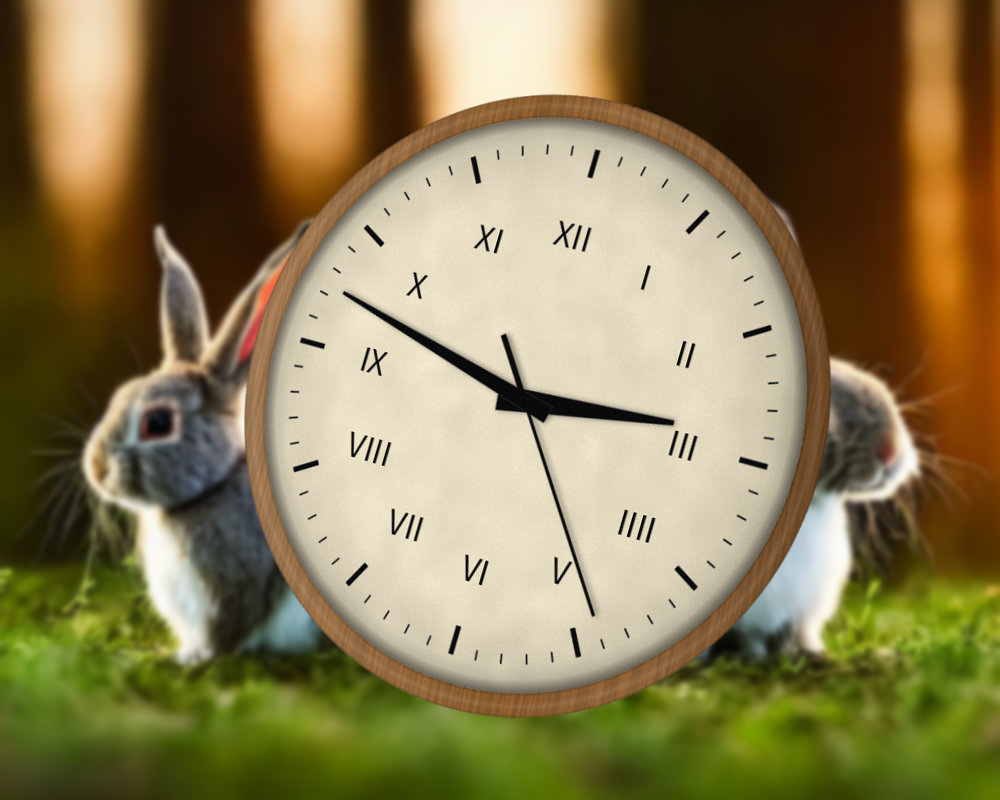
**2:47:24**
